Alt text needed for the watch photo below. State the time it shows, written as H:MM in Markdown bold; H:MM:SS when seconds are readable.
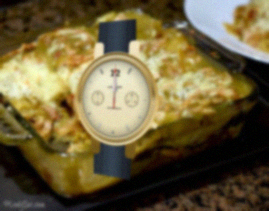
**12:00**
